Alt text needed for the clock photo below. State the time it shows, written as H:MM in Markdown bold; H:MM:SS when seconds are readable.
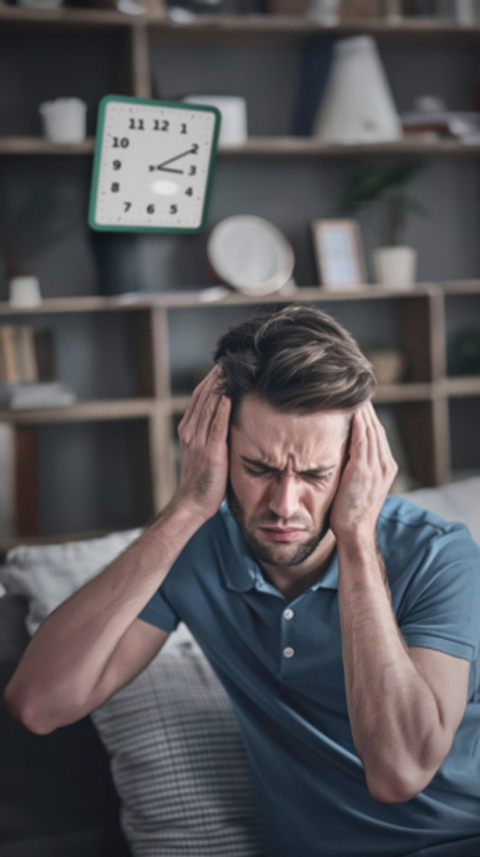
**3:10**
